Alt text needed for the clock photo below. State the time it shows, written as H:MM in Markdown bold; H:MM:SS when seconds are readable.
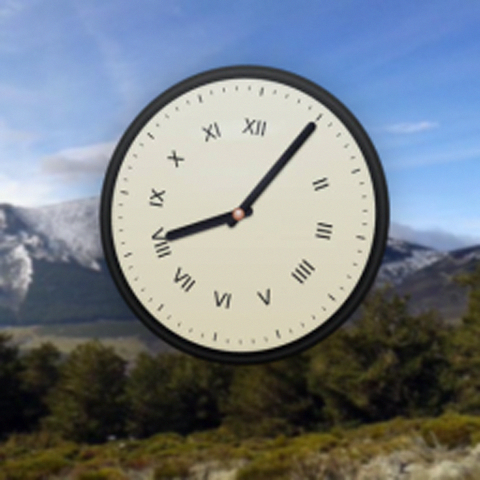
**8:05**
